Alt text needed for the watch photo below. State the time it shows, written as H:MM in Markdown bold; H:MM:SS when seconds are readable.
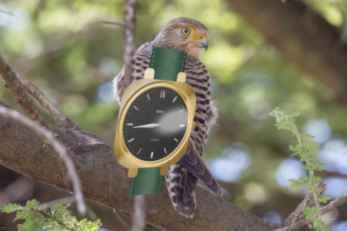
**8:44**
